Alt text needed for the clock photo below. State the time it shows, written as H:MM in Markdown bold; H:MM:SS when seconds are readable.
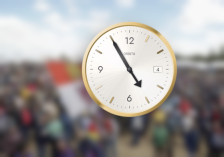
**4:55**
